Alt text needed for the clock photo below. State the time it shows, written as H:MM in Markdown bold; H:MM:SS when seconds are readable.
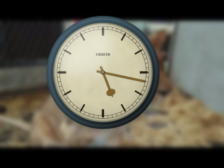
**5:17**
